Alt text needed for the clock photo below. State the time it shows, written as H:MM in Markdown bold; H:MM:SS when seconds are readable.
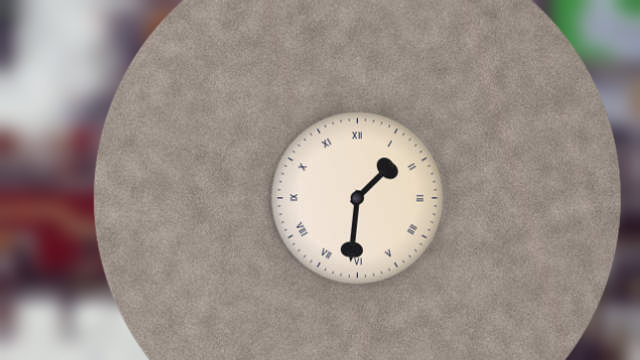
**1:31**
